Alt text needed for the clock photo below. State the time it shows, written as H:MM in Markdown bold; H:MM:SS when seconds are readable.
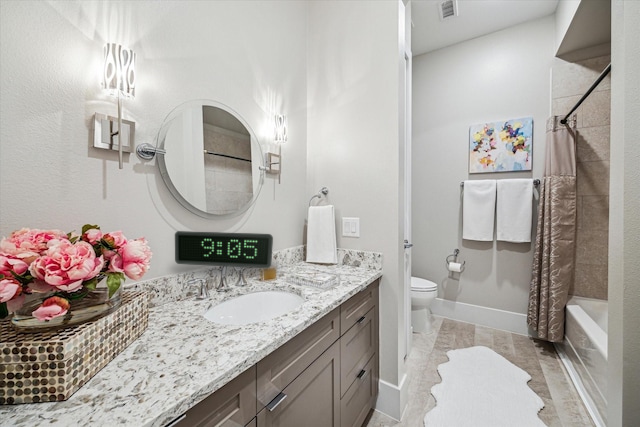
**9:05**
